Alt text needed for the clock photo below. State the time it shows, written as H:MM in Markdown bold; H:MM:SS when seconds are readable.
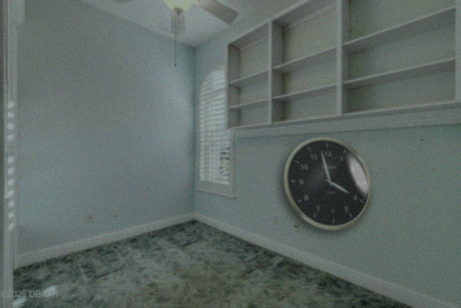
**3:58**
